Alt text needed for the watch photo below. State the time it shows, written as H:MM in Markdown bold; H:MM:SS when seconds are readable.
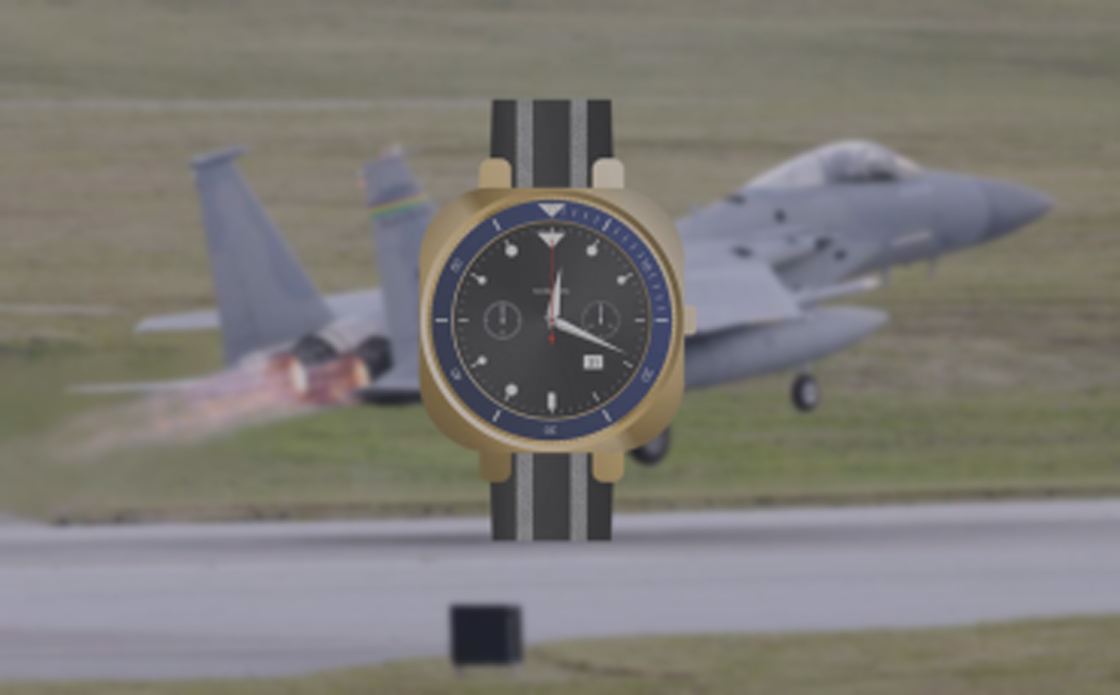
**12:19**
